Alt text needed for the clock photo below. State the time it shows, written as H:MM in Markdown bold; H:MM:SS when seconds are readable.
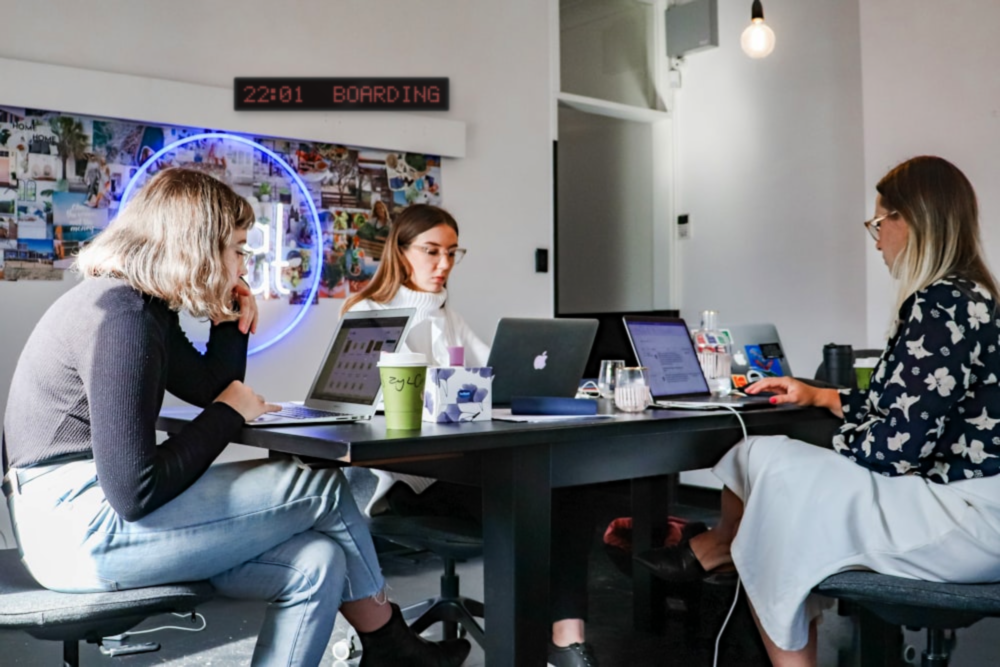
**22:01**
